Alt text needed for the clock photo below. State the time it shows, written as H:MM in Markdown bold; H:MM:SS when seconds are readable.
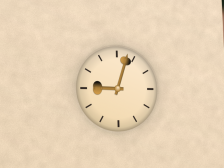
**9:03**
